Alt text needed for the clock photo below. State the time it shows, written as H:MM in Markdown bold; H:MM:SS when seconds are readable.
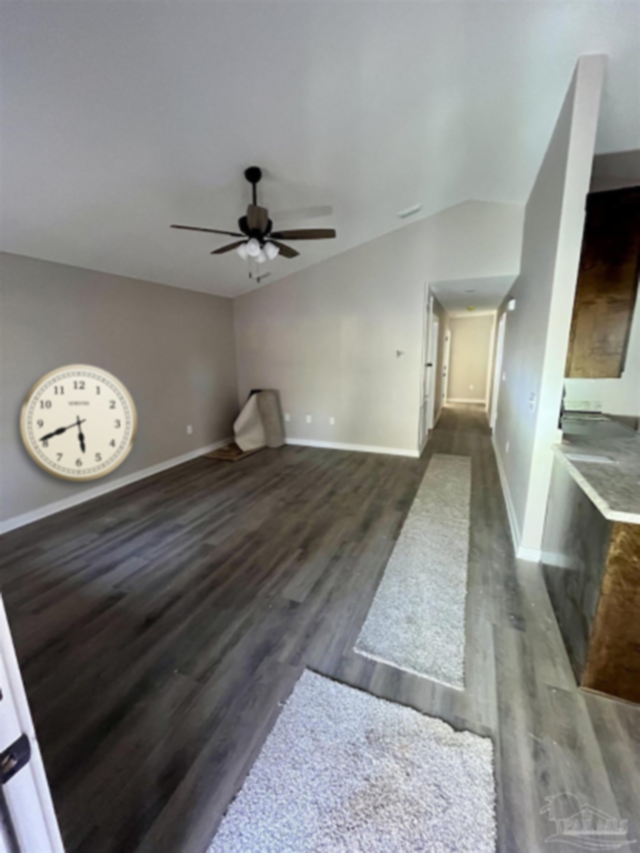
**5:41**
